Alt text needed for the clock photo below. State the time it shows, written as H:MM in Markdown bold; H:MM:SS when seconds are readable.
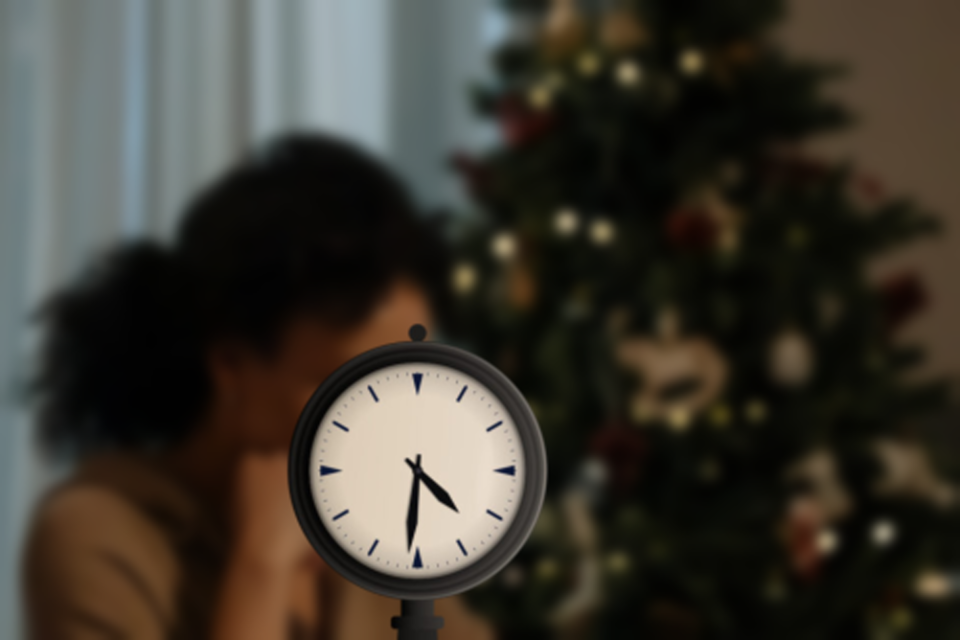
**4:31**
